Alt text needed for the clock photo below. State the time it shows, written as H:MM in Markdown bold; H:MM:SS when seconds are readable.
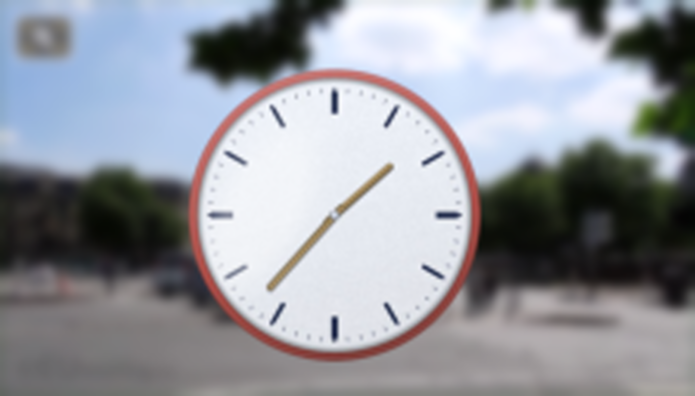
**1:37**
